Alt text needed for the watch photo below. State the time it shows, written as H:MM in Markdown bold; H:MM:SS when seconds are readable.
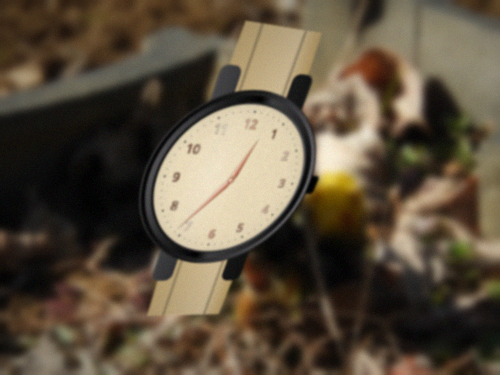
**12:36**
